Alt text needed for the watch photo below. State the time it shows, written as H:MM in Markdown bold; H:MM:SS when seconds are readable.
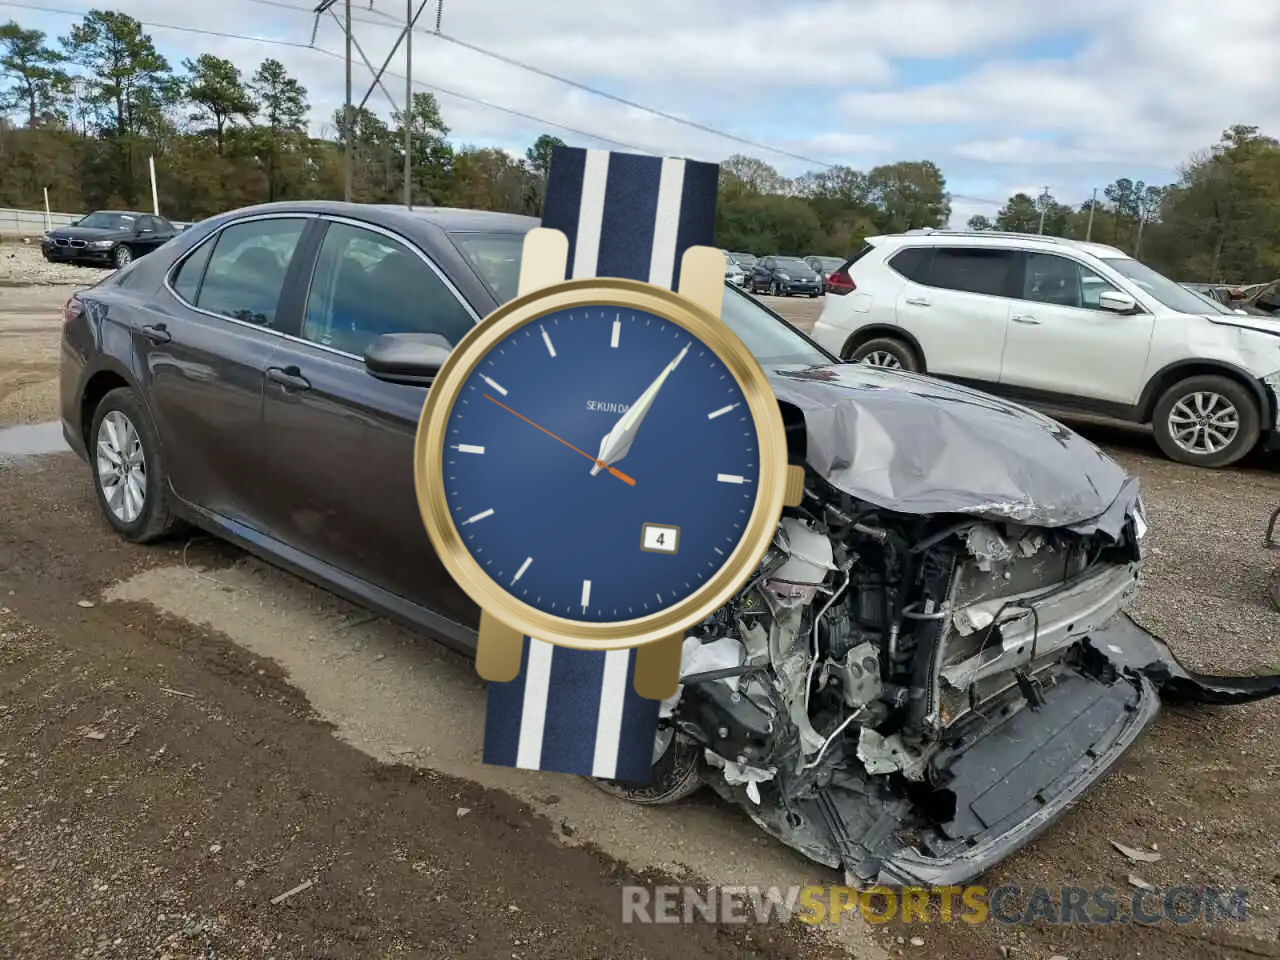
**1:04:49**
